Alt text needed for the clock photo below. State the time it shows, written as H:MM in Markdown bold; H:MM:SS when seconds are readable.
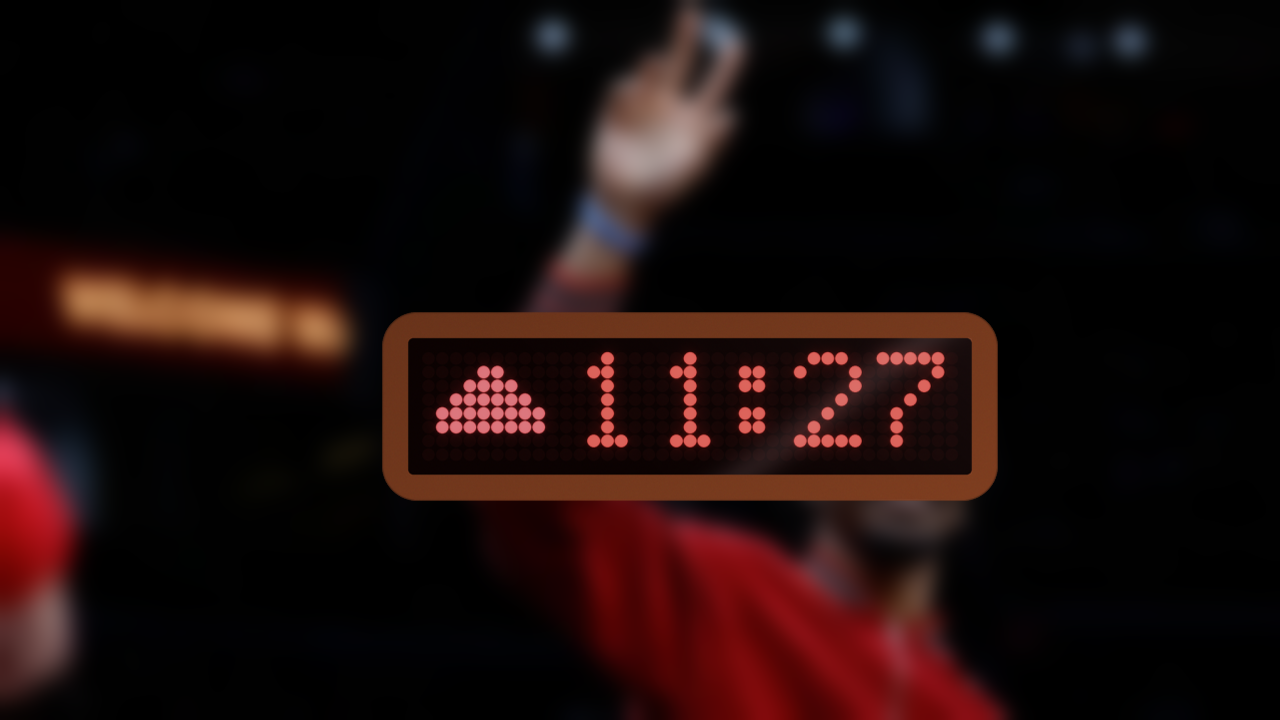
**11:27**
